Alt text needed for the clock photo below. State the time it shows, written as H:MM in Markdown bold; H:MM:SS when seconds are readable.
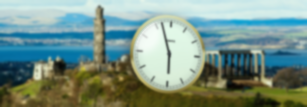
**5:57**
